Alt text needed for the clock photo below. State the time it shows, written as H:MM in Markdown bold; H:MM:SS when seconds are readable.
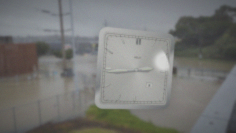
**2:44**
